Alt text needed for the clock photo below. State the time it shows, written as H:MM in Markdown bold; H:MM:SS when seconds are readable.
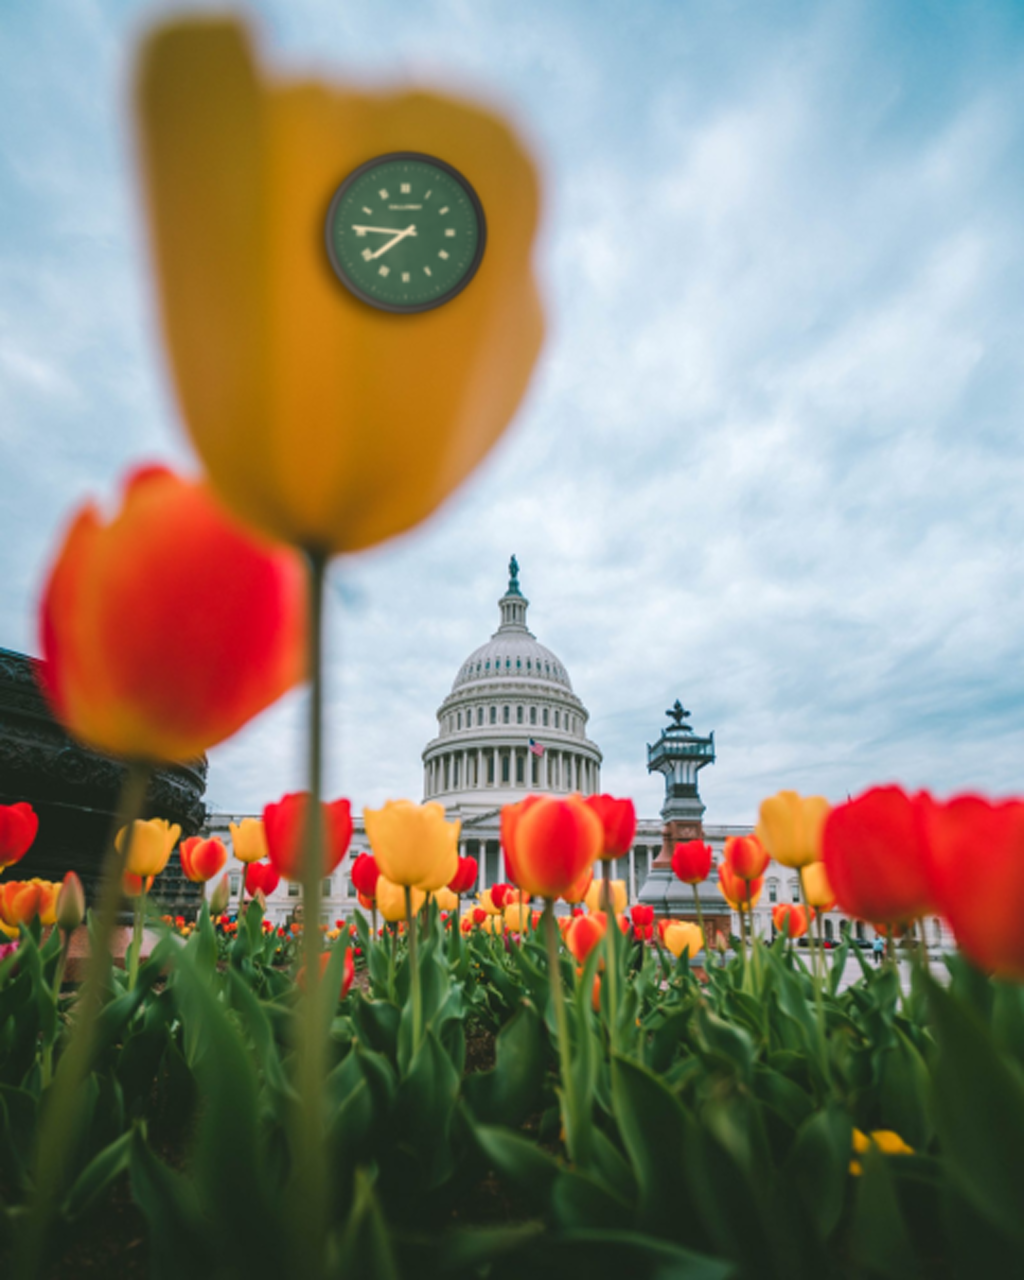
**7:46**
